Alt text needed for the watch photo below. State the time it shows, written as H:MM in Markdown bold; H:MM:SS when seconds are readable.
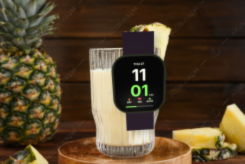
**11:01**
